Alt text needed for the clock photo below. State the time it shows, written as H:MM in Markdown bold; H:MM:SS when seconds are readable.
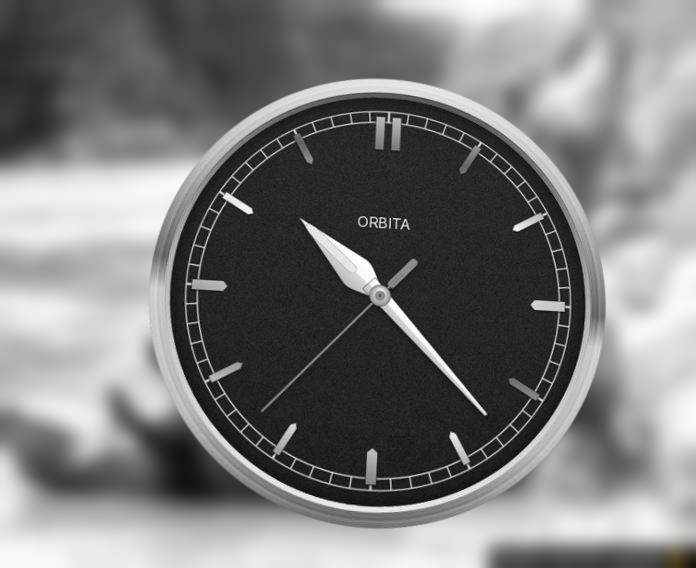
**10:22:37**
